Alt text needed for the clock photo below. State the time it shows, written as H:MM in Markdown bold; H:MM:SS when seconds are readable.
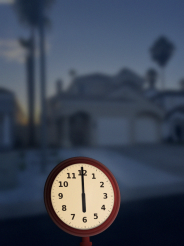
**6:00**
